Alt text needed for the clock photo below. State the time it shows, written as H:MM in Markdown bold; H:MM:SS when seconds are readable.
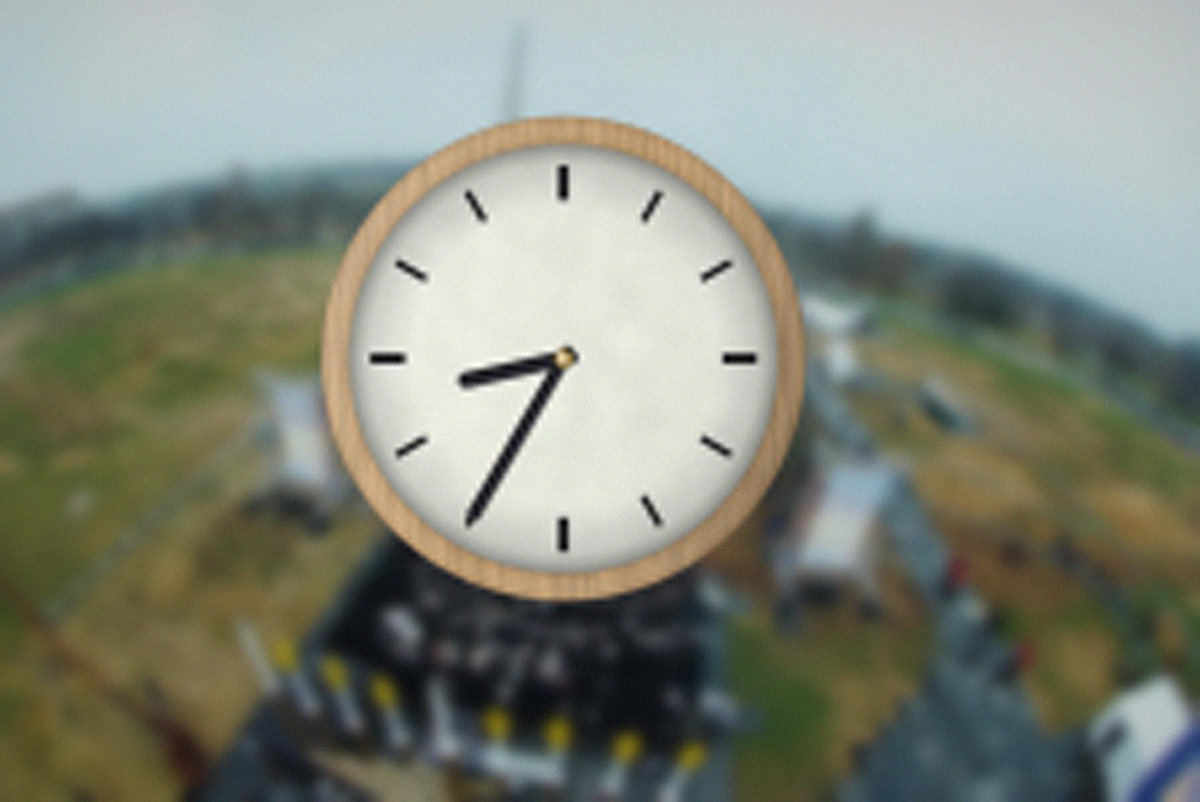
**8:35**
